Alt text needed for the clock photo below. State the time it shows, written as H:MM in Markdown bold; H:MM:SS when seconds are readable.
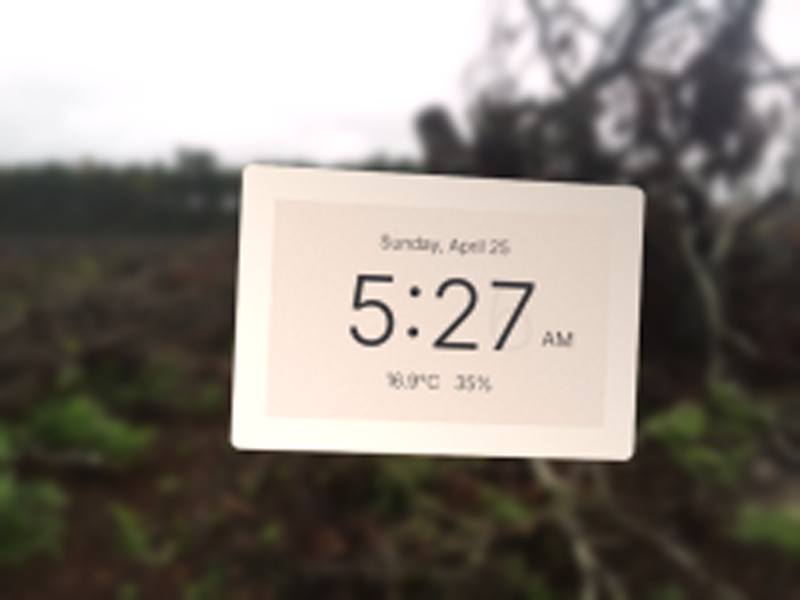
**5:27**
